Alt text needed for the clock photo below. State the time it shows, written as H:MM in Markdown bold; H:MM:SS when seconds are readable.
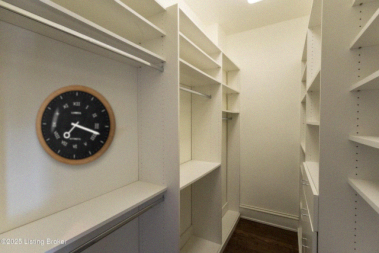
**7:18**
